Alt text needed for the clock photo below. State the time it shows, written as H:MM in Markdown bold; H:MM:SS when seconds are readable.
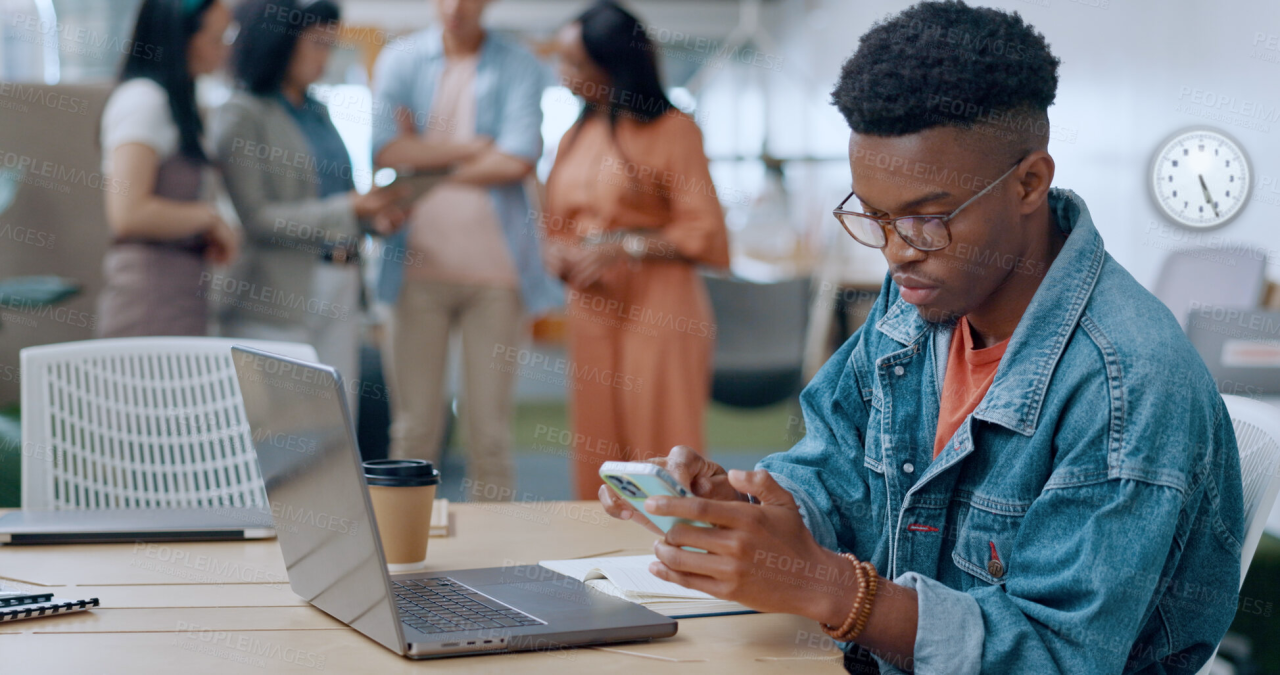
**5:26**
